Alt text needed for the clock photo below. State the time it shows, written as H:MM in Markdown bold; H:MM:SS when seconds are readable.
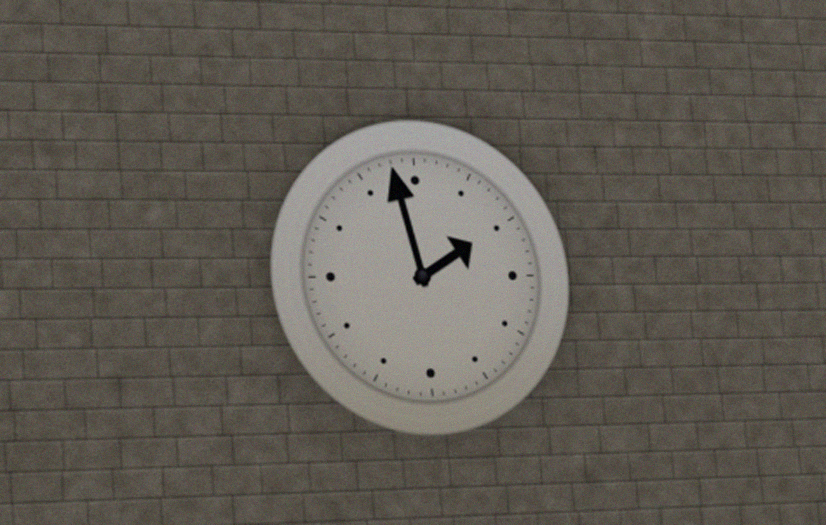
**1:58**
